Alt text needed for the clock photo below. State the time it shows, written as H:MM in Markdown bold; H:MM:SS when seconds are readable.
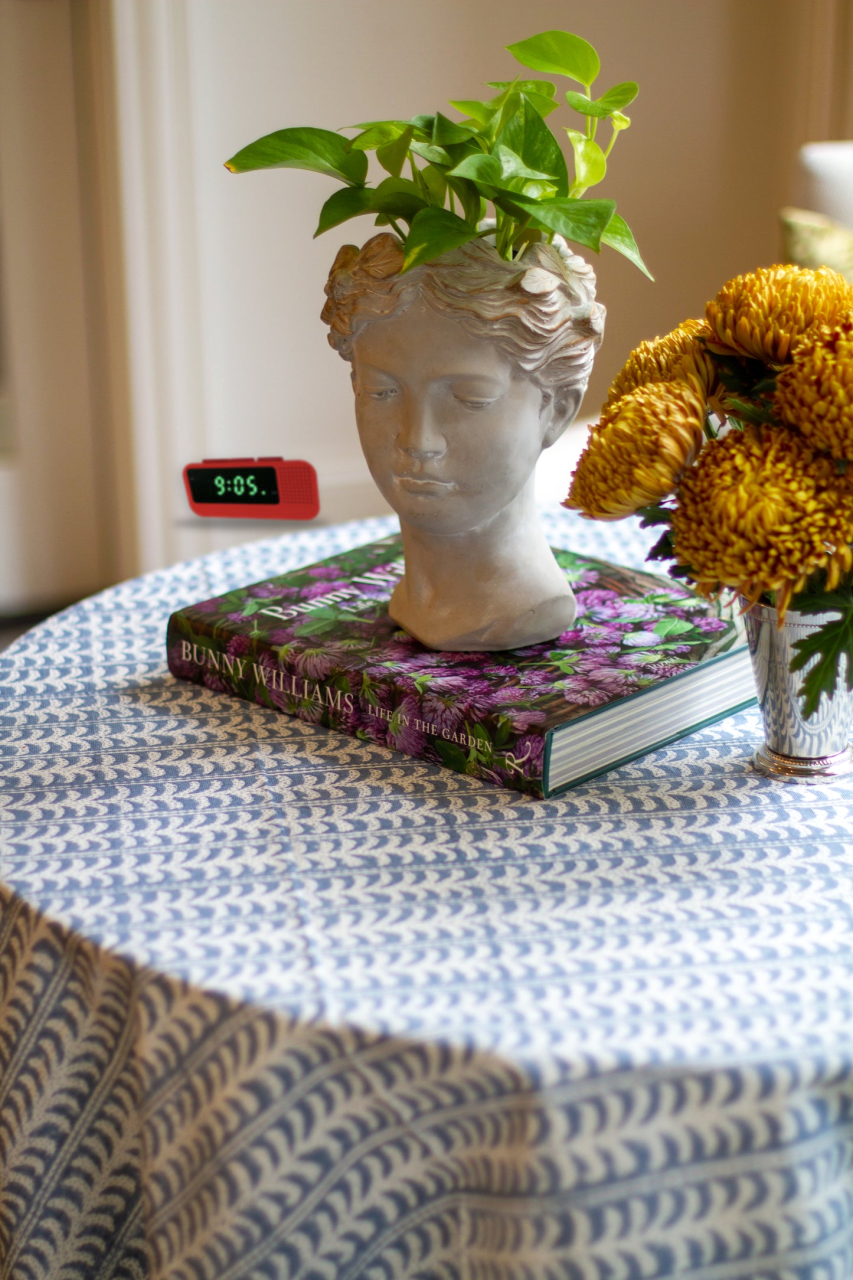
**9:05**
